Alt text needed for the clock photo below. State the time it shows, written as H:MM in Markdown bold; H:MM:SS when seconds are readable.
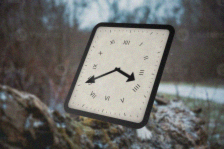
**3:40**
